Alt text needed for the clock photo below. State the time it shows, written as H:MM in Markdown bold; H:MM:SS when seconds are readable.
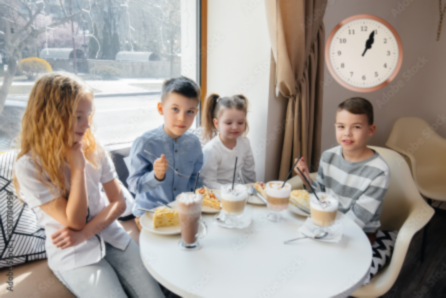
**1:04**
